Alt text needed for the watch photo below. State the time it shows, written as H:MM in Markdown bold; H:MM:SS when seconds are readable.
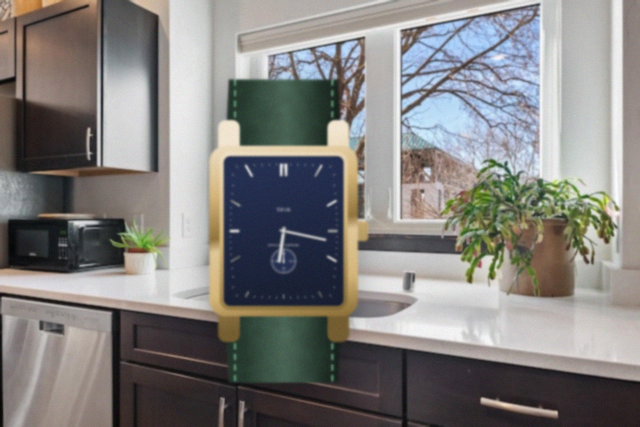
**6:17**
